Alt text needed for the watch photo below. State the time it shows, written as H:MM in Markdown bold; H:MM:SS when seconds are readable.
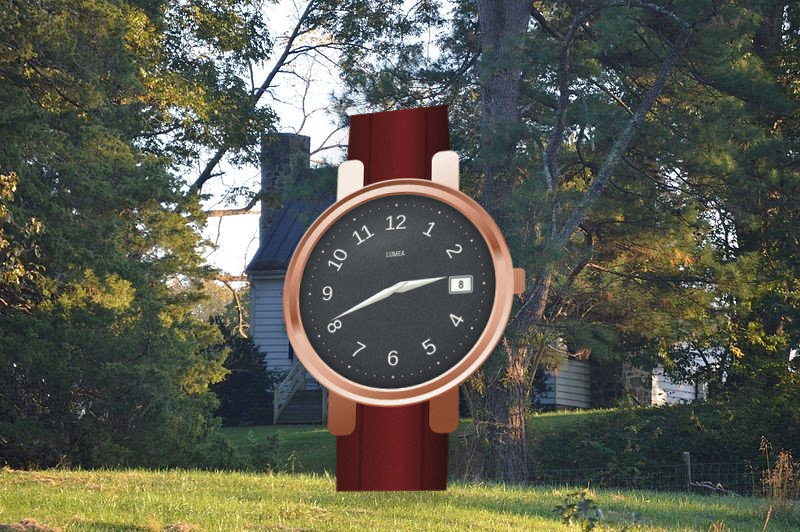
**2:41**
